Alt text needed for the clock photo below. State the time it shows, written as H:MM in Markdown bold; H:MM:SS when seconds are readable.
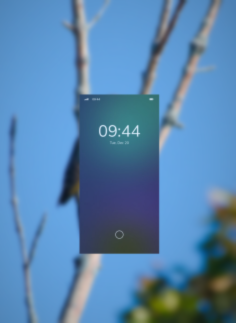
**9:44**
